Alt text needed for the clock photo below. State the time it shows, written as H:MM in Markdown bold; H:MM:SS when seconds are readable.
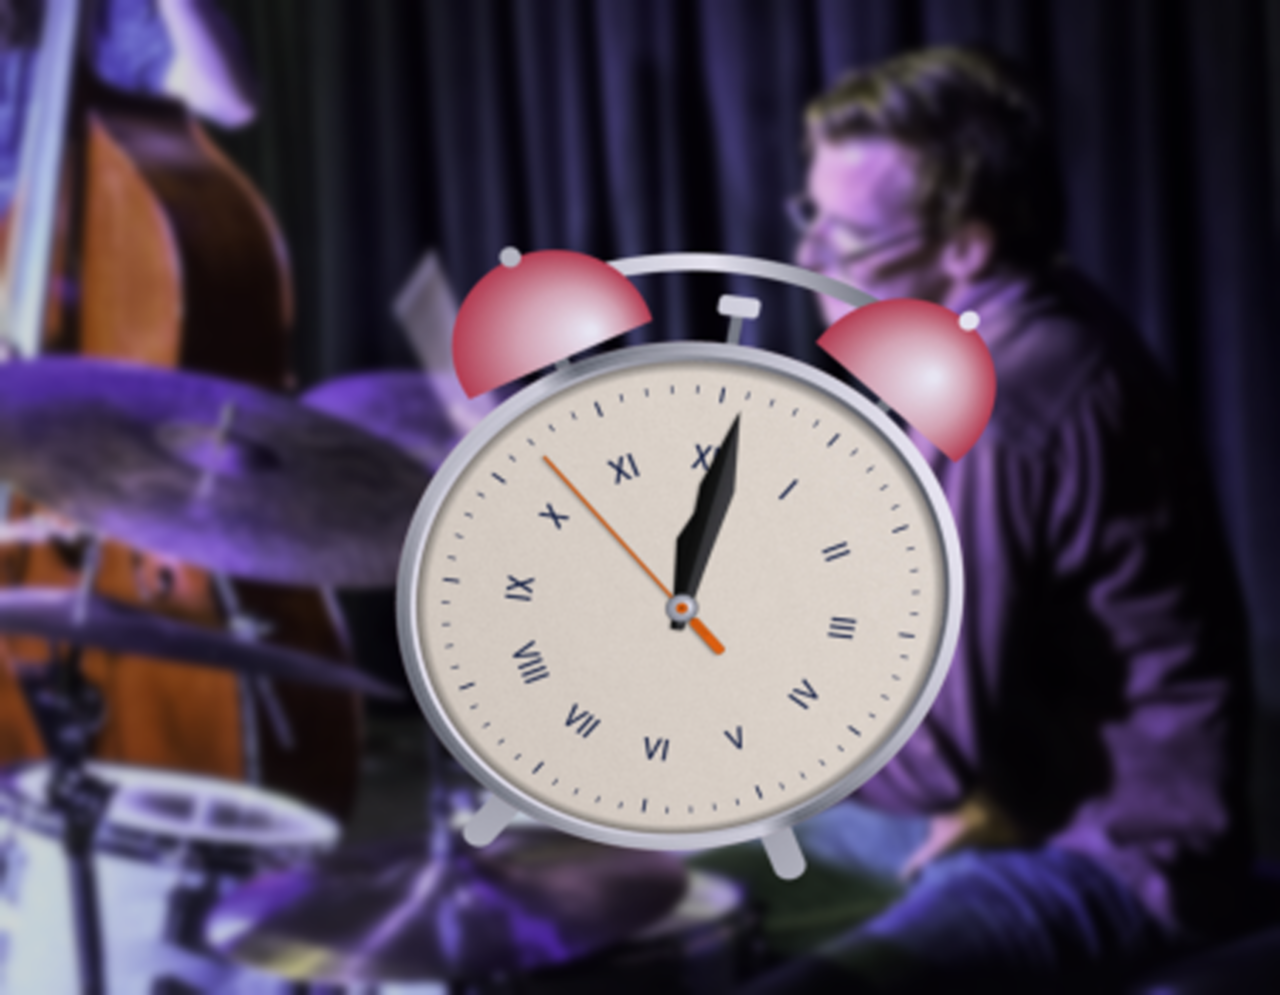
**12:00:52**
